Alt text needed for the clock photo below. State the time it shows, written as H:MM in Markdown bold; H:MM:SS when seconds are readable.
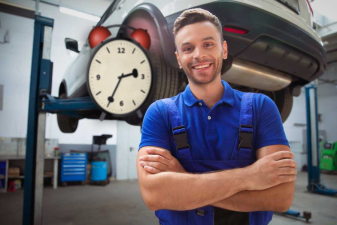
**2:35**
